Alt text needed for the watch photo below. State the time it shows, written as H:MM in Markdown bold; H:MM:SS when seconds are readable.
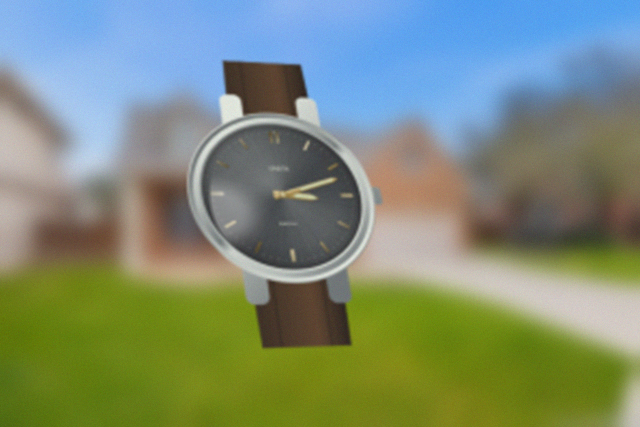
**3:12**
